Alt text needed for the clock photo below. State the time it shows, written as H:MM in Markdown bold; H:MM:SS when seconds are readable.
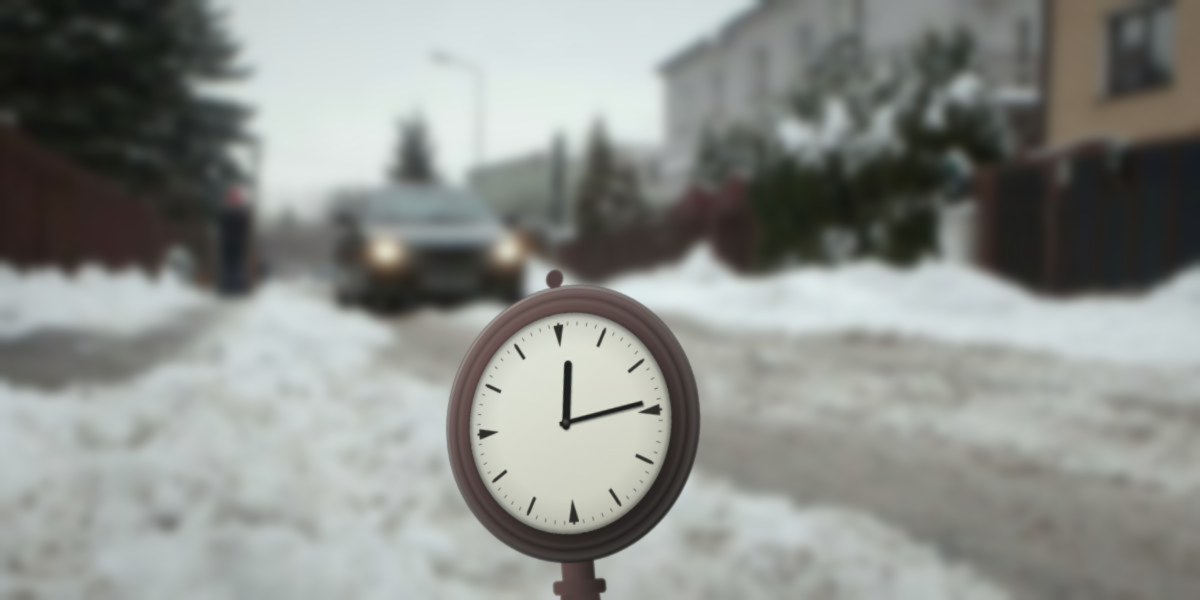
**12:14**
